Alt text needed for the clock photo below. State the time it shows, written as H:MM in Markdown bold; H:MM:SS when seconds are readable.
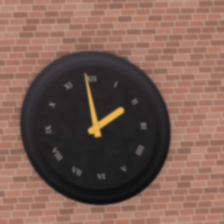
**1:59**
